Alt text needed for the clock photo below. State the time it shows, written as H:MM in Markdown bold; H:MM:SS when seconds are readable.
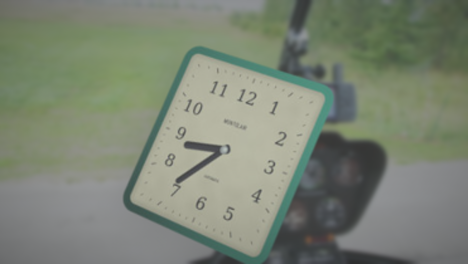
**8:36**
